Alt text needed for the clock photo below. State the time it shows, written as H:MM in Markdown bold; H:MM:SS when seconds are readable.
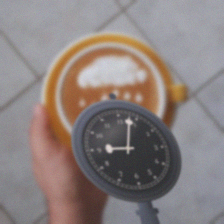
**9:03**
